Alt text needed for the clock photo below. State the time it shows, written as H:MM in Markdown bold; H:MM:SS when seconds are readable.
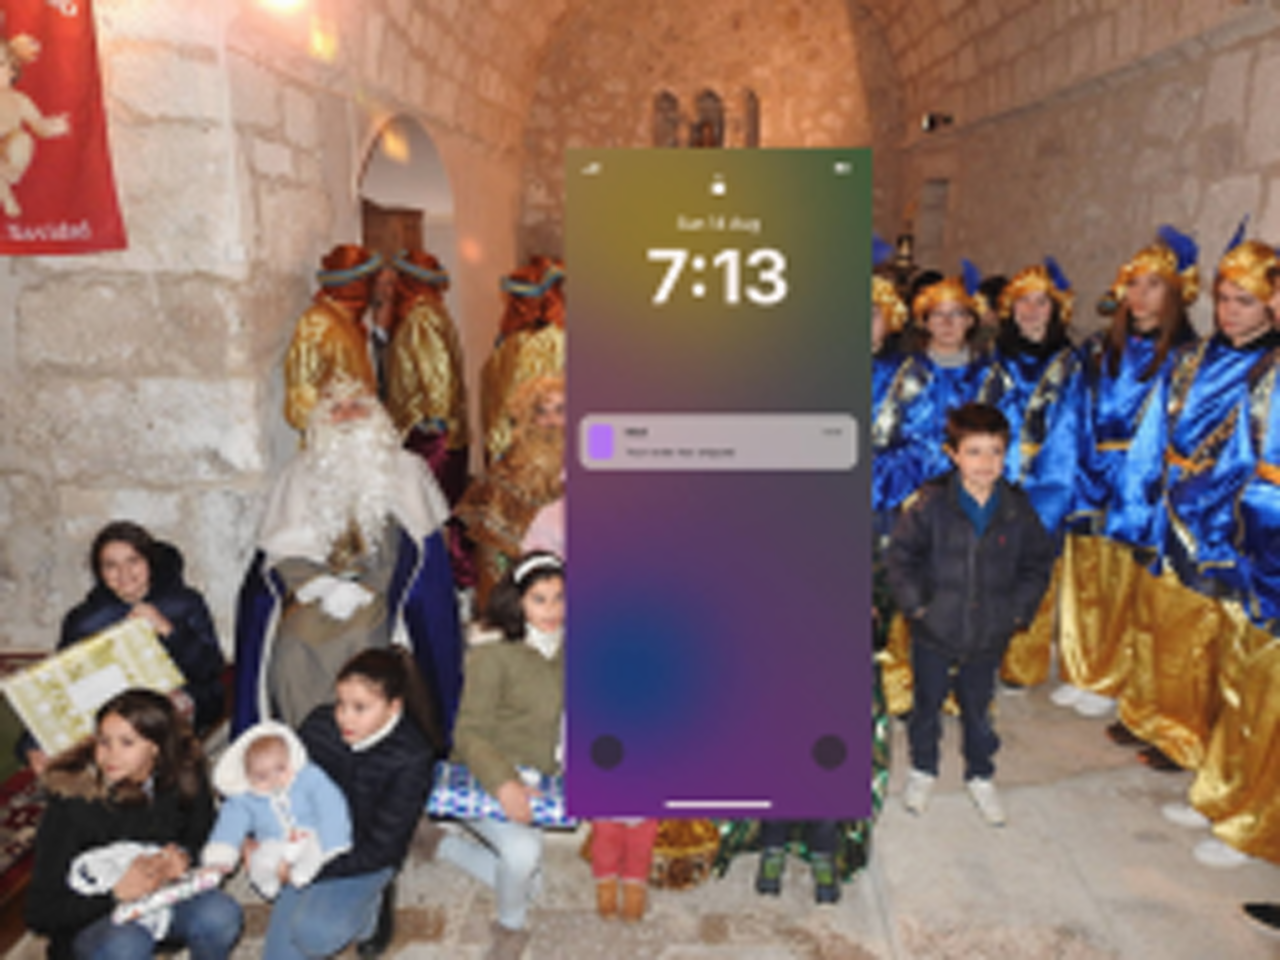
**7:13**
